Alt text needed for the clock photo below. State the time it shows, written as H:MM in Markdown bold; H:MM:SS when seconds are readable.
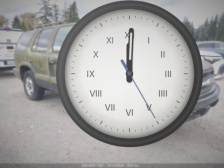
**12:00:25**
